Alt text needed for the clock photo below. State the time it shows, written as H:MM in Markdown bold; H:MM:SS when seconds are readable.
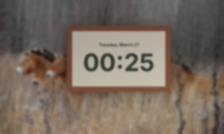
**0:25**
